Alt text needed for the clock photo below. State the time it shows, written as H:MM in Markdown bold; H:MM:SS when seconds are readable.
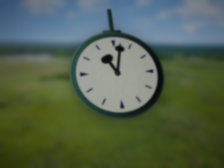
**11:02**
